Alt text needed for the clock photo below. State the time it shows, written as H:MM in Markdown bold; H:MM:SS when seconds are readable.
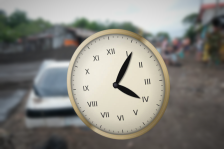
**4:06**
